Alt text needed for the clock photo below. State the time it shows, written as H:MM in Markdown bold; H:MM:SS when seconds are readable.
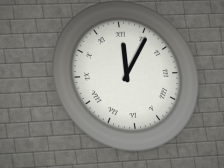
**12:06**
